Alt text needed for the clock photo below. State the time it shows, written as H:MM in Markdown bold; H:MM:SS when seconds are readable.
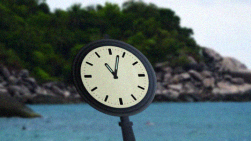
**11:03**
